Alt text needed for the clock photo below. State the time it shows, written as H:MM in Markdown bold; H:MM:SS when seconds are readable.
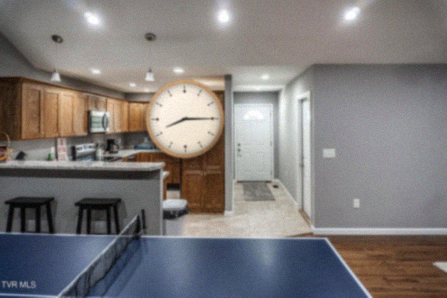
**8:15**
